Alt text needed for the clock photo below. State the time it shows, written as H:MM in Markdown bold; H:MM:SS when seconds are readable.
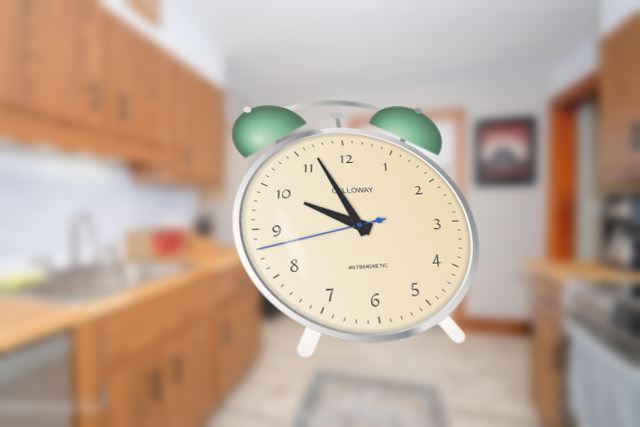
**9:56:43**
